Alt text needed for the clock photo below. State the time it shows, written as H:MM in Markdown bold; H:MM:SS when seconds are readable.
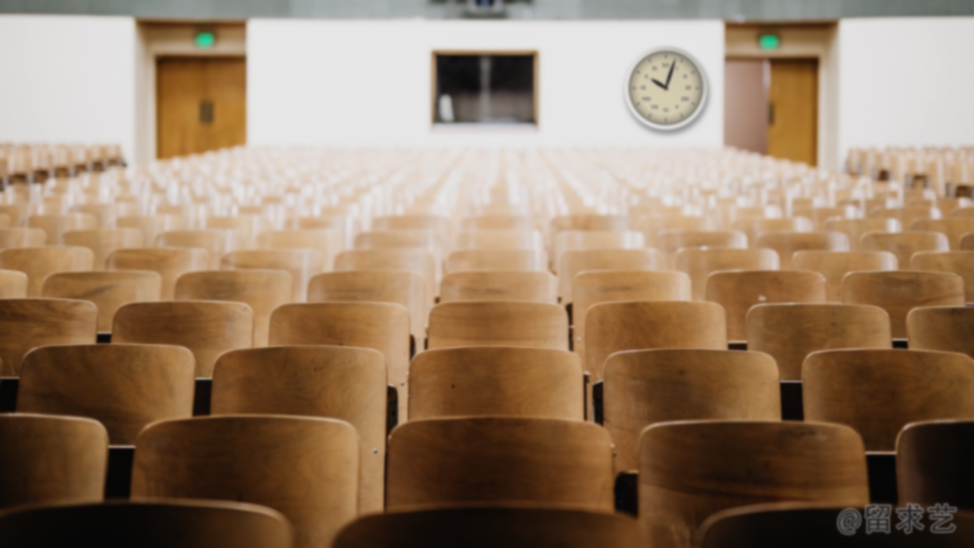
**10:03**
